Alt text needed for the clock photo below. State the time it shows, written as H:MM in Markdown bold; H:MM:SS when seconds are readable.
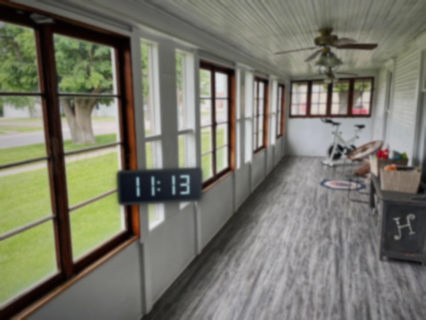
**11:13**
